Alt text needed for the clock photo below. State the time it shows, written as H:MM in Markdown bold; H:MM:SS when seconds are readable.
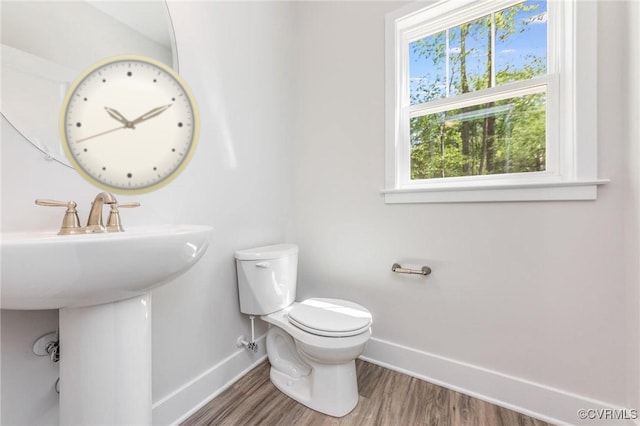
**10:10:42**
